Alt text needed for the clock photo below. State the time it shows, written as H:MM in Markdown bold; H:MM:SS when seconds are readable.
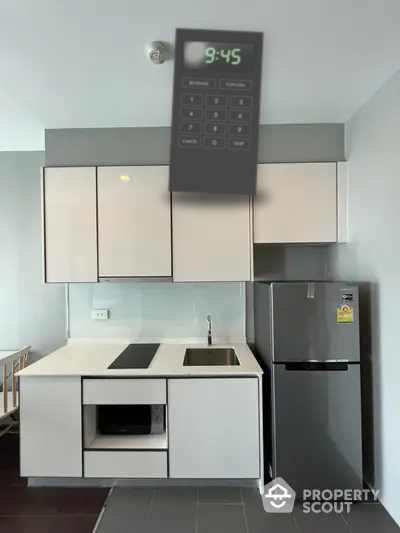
**9:45**
